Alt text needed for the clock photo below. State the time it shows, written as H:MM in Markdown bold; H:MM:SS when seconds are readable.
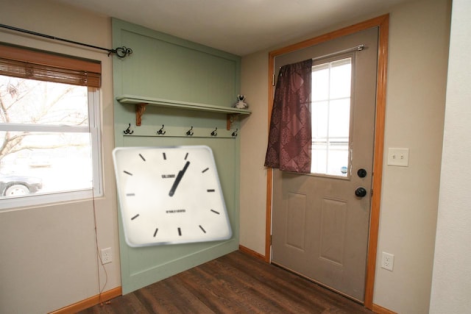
**1:06**
